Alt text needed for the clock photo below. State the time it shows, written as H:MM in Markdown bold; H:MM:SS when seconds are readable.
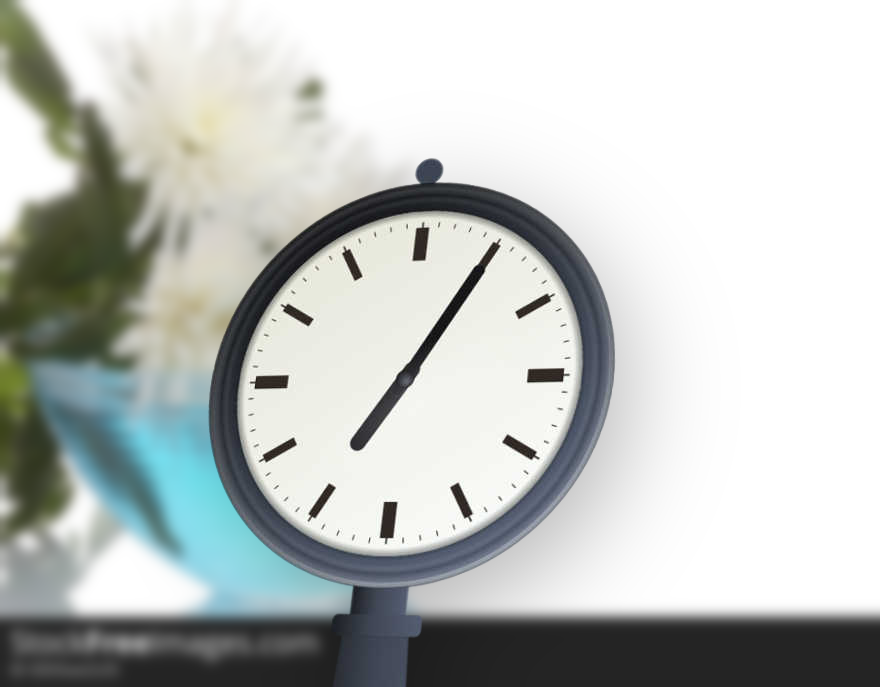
**7:05**
